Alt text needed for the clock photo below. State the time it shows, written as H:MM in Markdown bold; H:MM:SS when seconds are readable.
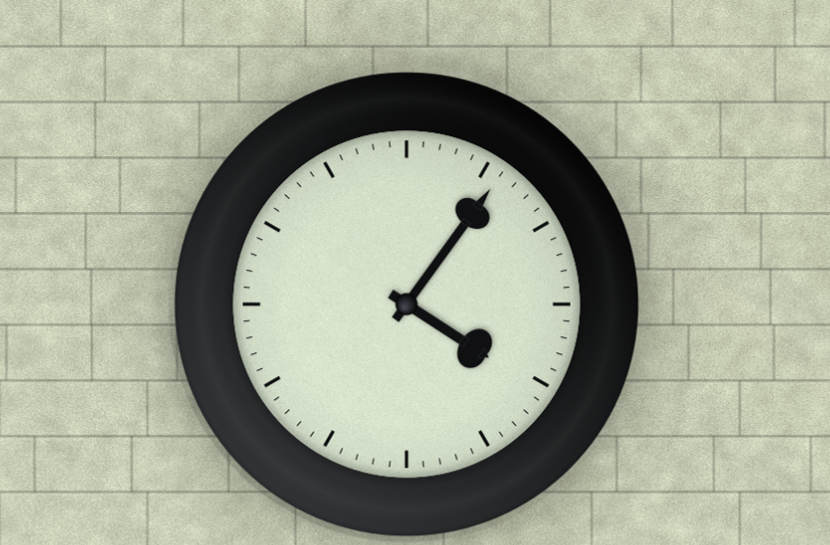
**4:06**
